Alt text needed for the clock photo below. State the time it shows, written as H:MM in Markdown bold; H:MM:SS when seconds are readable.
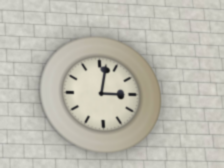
**3:02**
